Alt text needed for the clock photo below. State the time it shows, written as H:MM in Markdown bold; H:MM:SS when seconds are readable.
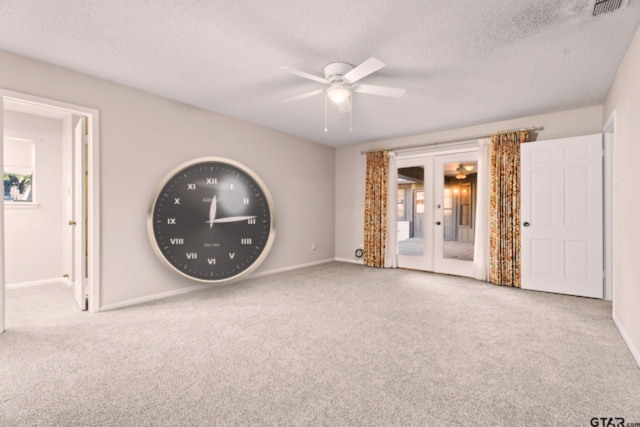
**12:14**
